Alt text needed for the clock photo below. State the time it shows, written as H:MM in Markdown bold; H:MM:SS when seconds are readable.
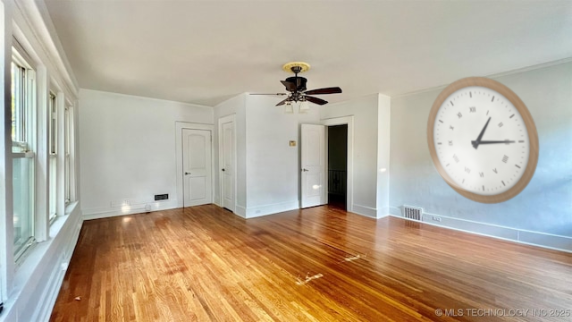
**1:15**
